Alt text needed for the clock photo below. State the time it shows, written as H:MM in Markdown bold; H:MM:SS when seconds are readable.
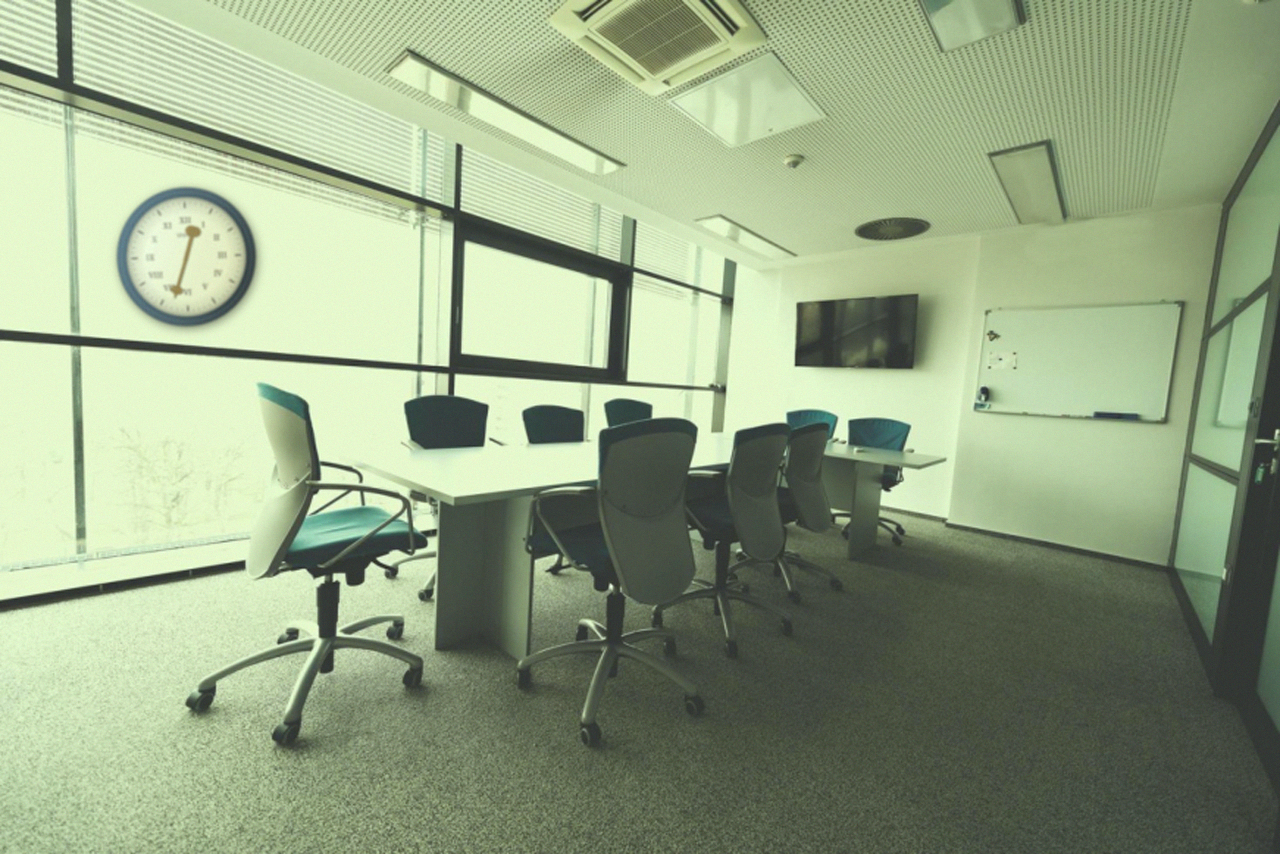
**12:33**
